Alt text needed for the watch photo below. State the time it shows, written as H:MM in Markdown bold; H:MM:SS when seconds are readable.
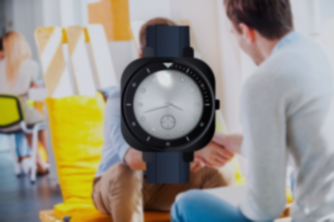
**3:42**
